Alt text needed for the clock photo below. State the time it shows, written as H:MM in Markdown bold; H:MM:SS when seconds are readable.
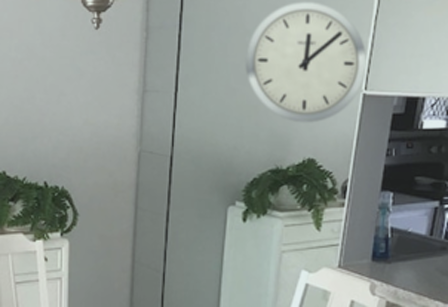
**12:08**
